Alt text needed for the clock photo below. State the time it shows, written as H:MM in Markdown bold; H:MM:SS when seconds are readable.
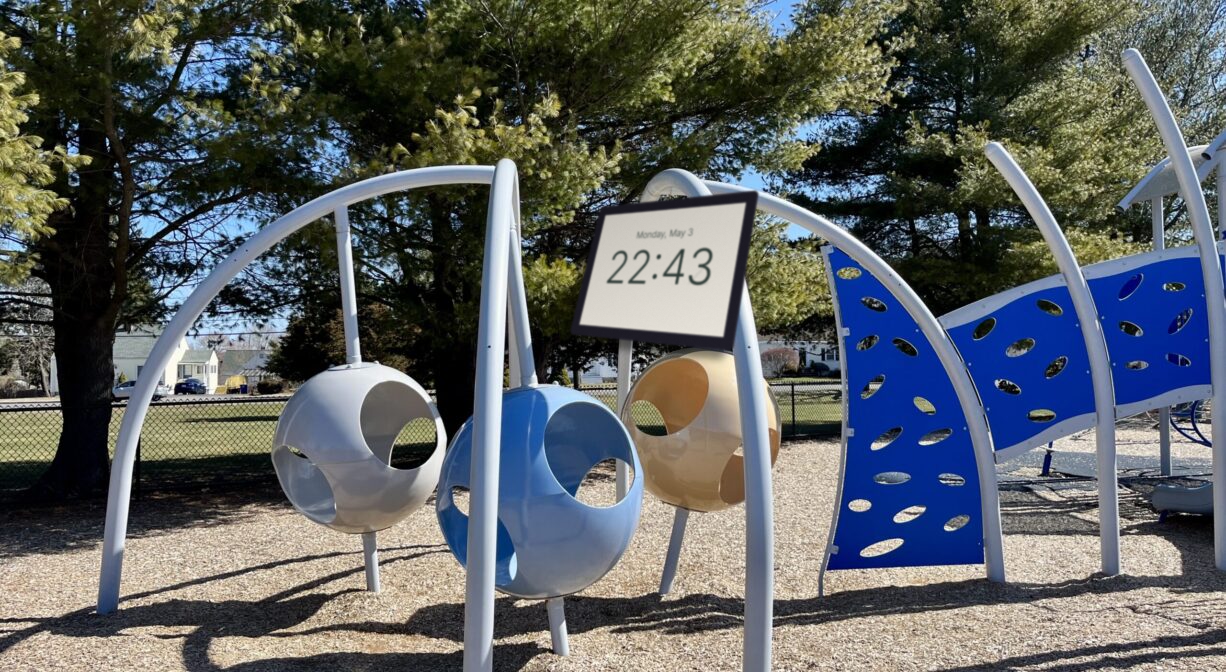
**22:43**
